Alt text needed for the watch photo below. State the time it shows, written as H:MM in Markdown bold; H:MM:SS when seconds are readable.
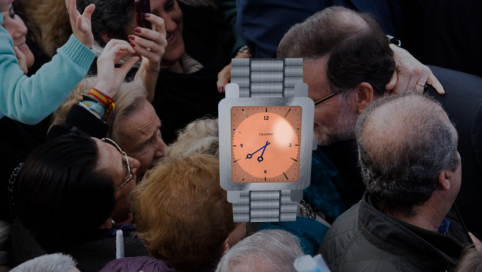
**6:39**
